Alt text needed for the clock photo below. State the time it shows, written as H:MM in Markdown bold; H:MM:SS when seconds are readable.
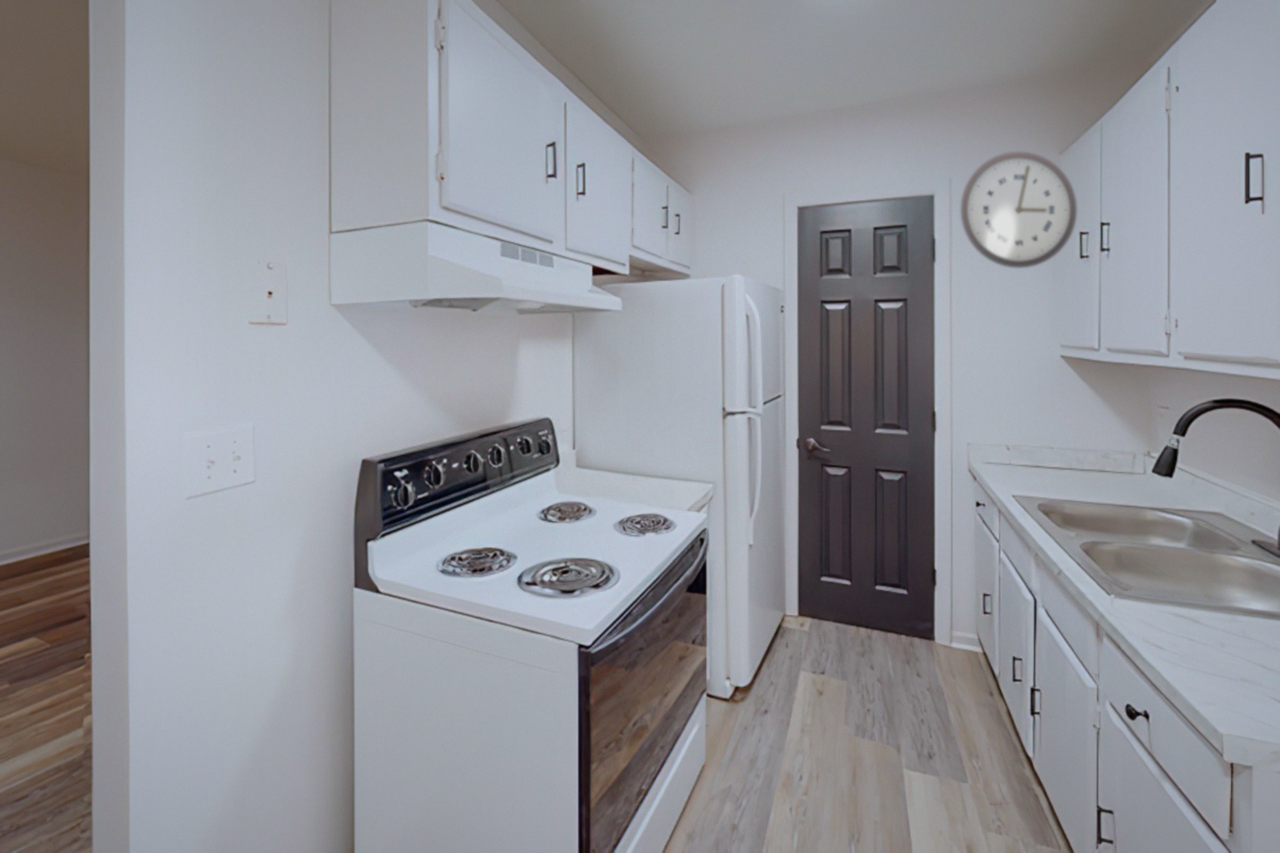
**3:02**
